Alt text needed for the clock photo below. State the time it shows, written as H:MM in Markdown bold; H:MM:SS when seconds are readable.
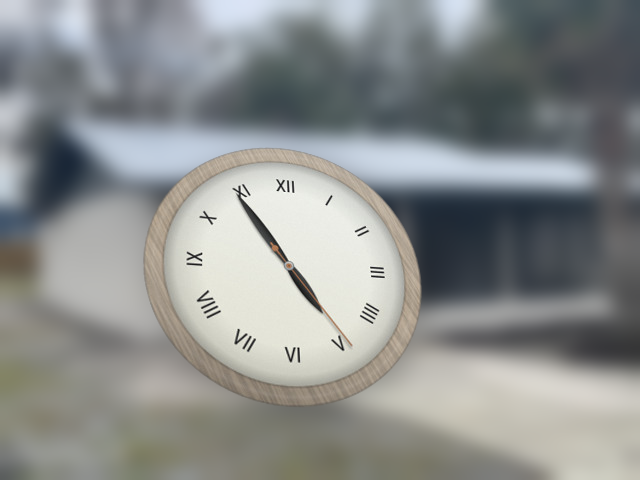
**4:54:24**
